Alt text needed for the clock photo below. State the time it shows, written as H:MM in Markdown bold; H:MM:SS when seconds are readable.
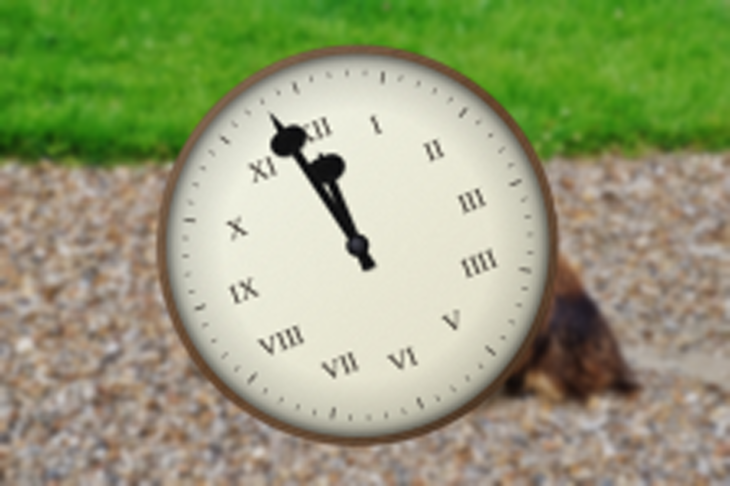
**11:58**
